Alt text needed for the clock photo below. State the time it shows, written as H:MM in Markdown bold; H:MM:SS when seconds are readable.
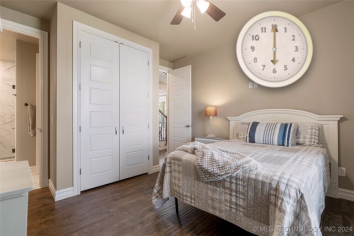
**6:00**
